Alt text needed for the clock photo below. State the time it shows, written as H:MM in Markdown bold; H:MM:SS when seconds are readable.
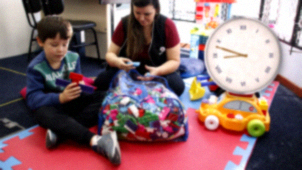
**8:48**
